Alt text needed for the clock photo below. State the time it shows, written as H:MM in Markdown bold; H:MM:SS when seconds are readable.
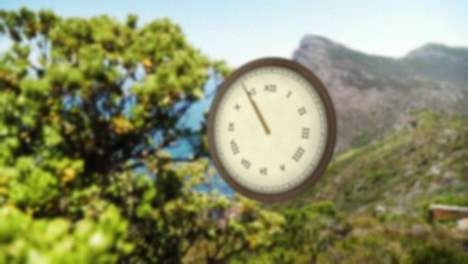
**10:54**
